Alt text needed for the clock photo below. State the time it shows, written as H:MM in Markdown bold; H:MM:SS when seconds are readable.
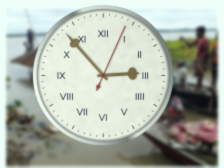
**2:53:04**
